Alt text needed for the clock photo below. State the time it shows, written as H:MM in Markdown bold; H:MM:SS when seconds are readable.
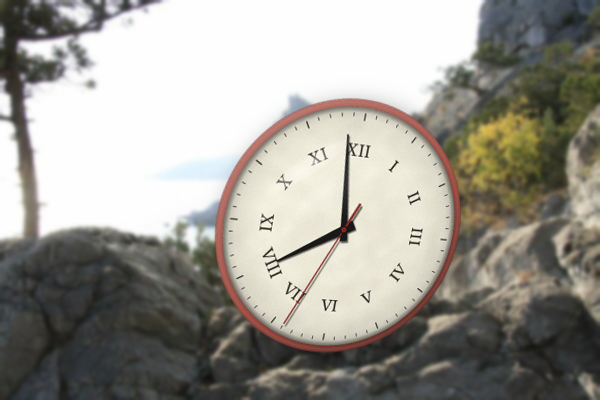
**7:58:34**
